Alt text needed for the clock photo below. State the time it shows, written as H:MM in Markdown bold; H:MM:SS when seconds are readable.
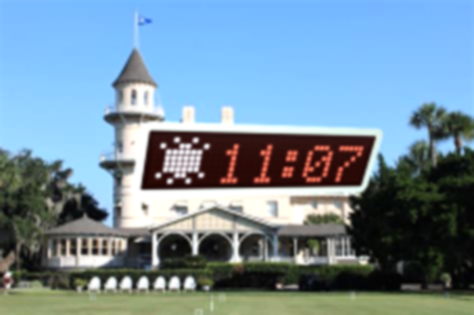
**11:07**
